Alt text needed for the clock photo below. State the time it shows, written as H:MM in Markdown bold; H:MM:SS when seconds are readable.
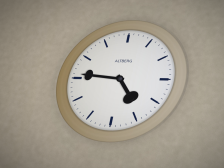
**4:46**
